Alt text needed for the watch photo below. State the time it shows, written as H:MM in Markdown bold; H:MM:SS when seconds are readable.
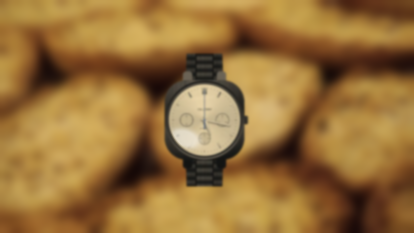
**5:17**
